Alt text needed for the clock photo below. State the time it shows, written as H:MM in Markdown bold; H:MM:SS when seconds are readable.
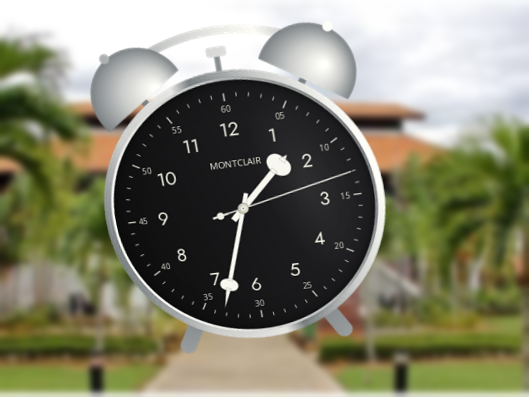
**1:33:13**
